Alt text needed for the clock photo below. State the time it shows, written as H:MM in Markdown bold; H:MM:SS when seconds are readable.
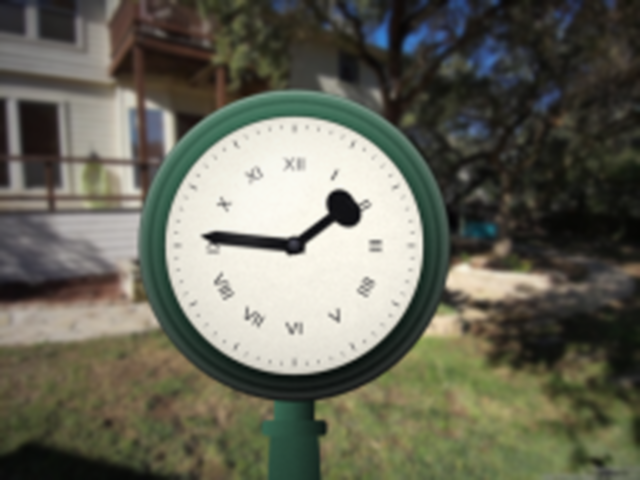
**1:46**
